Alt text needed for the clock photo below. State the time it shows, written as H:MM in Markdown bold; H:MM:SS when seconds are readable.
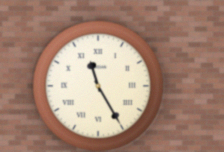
**11:25**
